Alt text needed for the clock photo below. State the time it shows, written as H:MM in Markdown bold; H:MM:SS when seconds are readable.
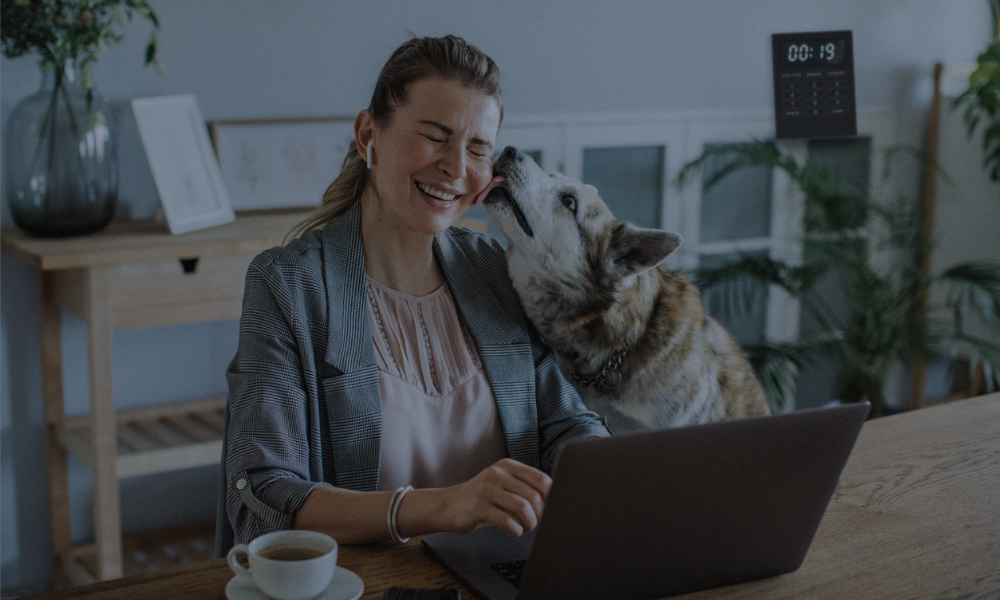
**0:19**
